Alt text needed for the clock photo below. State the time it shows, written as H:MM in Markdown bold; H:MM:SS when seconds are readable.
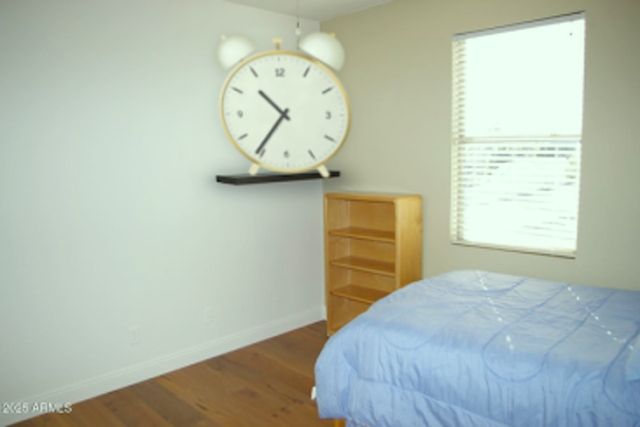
**10:36**
